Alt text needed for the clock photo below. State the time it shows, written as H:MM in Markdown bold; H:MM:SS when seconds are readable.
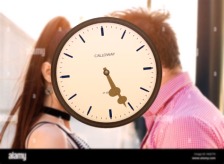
**5:26**
